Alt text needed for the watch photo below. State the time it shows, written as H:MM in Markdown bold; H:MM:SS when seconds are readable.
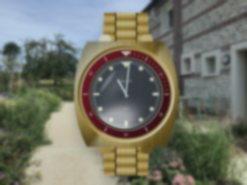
**11:01**
